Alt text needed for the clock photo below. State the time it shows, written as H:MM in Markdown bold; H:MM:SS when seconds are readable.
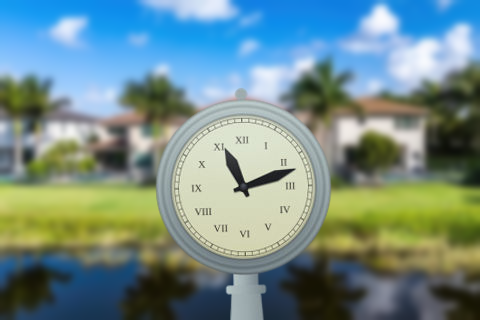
**11:12**
